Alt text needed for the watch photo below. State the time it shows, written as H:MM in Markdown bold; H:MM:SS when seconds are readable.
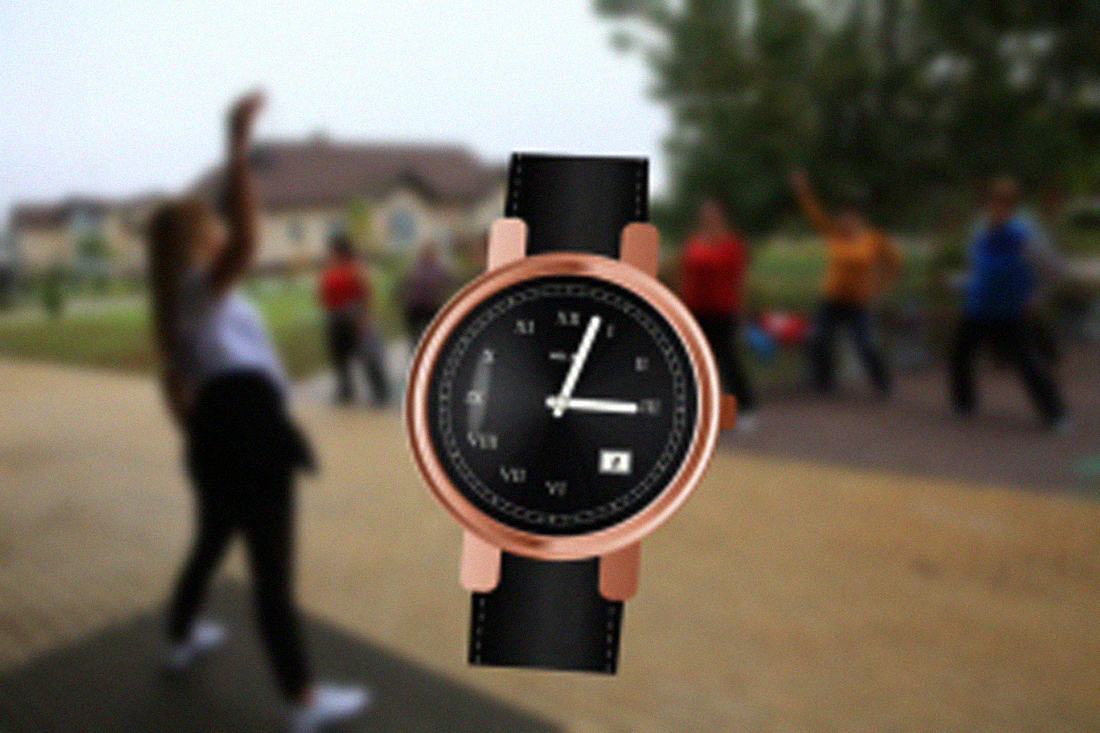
**3:03**
